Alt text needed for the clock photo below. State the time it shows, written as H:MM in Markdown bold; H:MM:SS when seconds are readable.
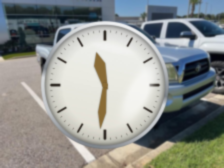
**11:31**
